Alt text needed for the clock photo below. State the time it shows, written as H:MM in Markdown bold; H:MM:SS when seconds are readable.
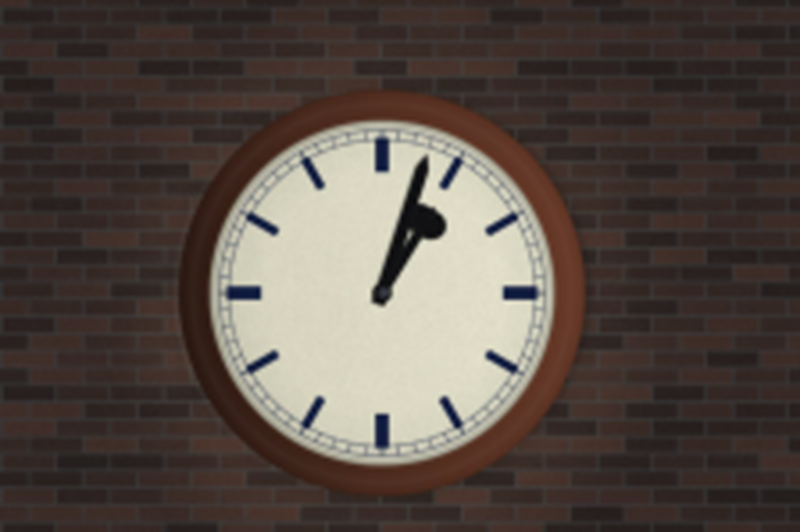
**1:03**
